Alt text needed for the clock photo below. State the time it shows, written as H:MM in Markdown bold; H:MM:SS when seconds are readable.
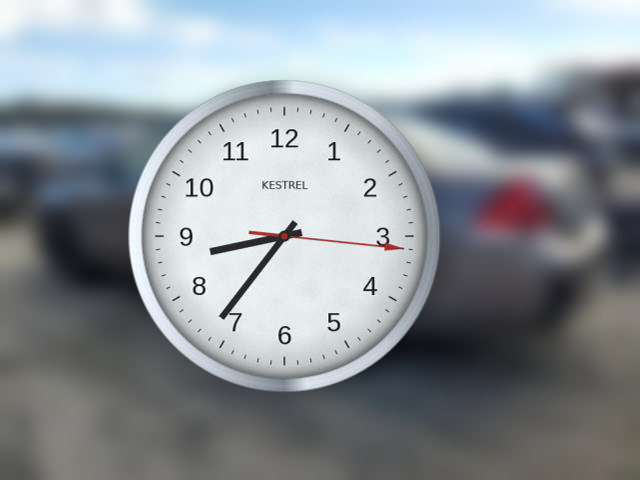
**8:36:16**
